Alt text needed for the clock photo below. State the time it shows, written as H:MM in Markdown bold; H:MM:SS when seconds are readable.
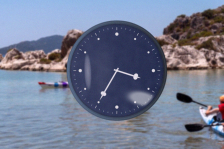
**3:35**
